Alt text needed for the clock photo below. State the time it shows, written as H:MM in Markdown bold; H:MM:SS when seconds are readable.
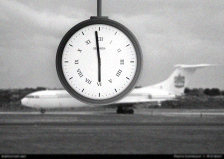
**5:59**
